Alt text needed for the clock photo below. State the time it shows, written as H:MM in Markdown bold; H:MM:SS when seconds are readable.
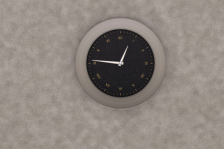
**12:46**
